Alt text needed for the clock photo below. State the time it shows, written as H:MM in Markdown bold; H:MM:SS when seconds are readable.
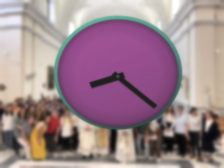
**8:22**
